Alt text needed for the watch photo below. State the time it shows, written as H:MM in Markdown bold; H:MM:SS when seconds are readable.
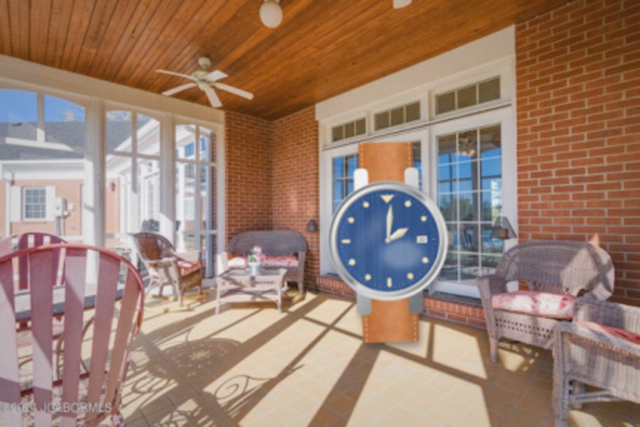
**2:01**
